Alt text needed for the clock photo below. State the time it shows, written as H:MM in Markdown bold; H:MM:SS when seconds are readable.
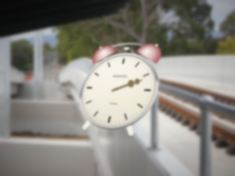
**2:11**
